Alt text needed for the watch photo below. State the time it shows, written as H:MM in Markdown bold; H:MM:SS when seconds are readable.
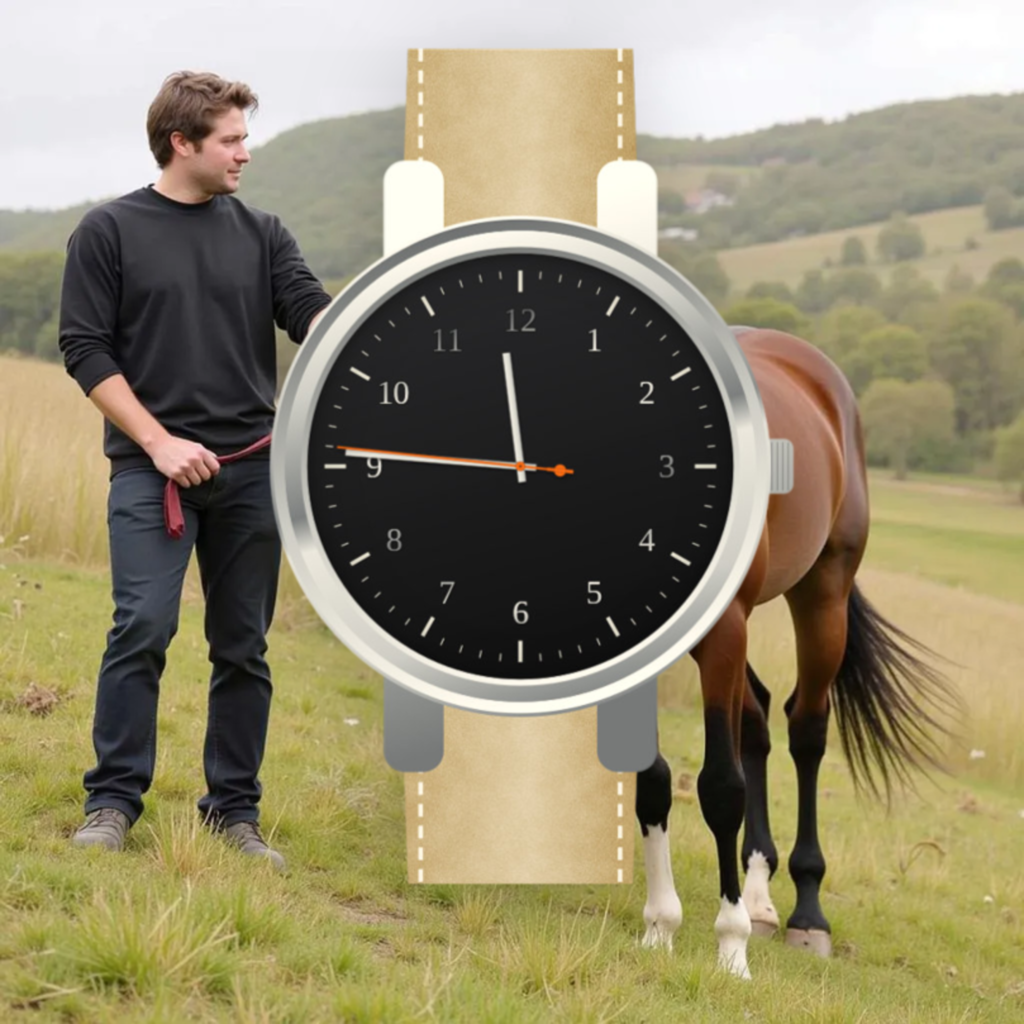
**11:45:46**
